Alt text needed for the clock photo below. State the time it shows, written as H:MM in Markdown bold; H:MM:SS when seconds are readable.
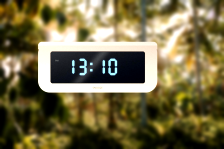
**13:10**
